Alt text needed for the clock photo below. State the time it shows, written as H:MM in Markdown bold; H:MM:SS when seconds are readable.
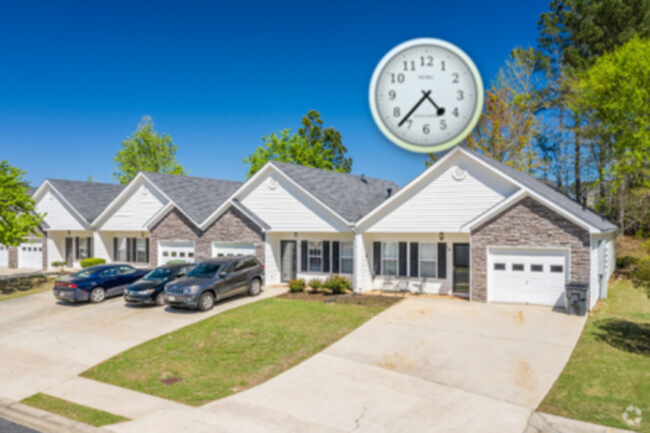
**4:37**
